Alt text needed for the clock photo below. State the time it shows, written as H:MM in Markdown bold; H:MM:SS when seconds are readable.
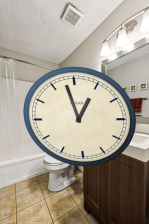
**12:58**
